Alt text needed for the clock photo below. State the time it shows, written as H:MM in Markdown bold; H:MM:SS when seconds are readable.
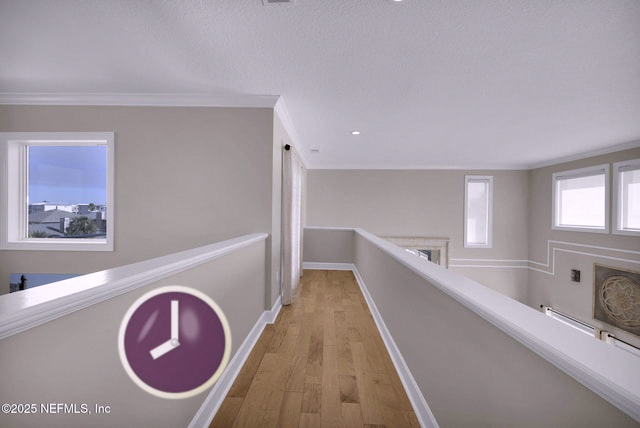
**8:00**
